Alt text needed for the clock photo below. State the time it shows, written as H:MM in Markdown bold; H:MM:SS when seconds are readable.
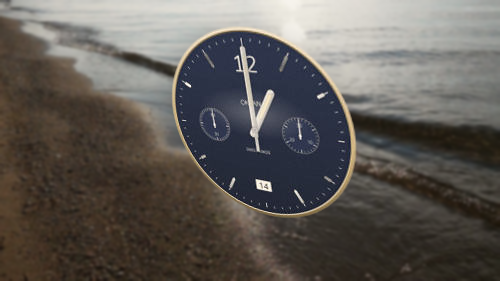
**1:00**
